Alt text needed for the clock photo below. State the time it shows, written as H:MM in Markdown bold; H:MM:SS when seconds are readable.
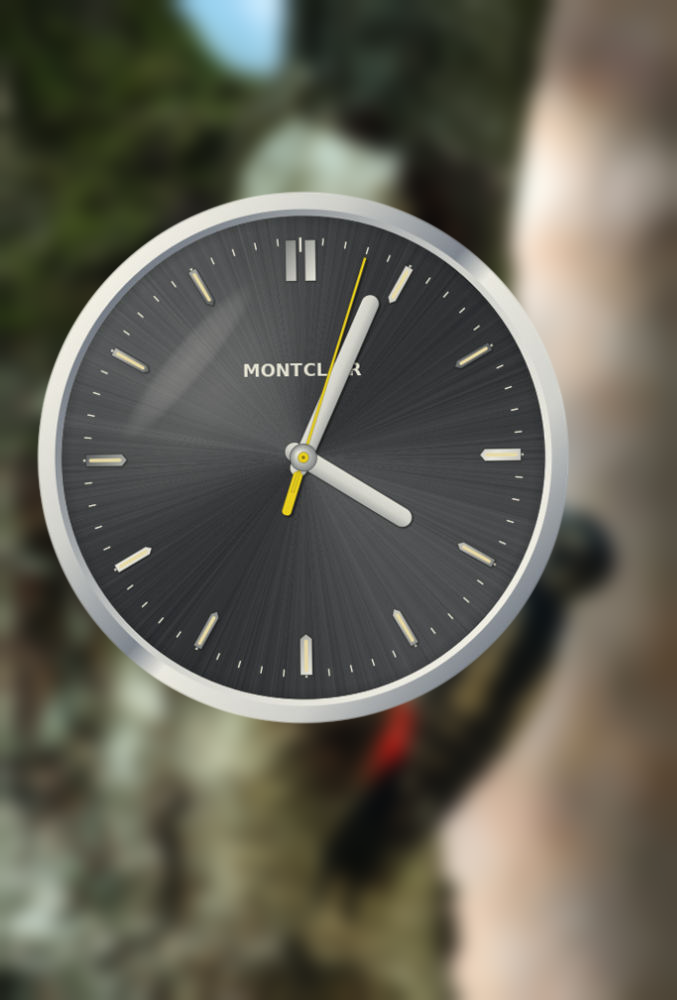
**4:04:03**
